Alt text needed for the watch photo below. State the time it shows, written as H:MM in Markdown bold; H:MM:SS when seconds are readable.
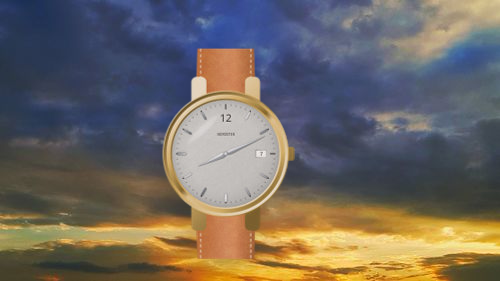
**8:11**
